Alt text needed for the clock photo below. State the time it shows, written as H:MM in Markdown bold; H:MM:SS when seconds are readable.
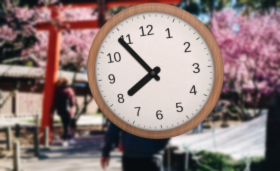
**7:54**
